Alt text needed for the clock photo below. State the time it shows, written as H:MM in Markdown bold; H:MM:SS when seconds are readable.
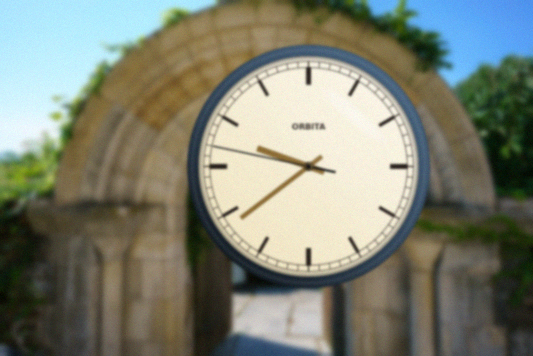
**9:38:47**
